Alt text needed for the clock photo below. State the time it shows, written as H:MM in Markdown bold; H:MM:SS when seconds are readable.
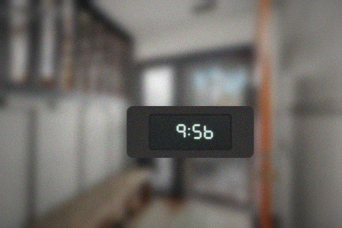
**9:56**
